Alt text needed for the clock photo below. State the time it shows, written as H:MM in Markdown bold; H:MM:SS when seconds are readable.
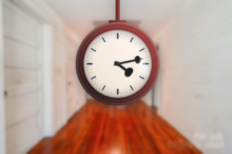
**4:13**
